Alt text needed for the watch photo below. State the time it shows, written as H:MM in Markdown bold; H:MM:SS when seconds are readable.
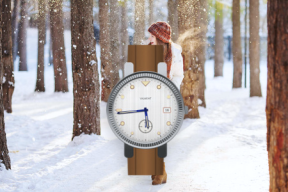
**5:44**
